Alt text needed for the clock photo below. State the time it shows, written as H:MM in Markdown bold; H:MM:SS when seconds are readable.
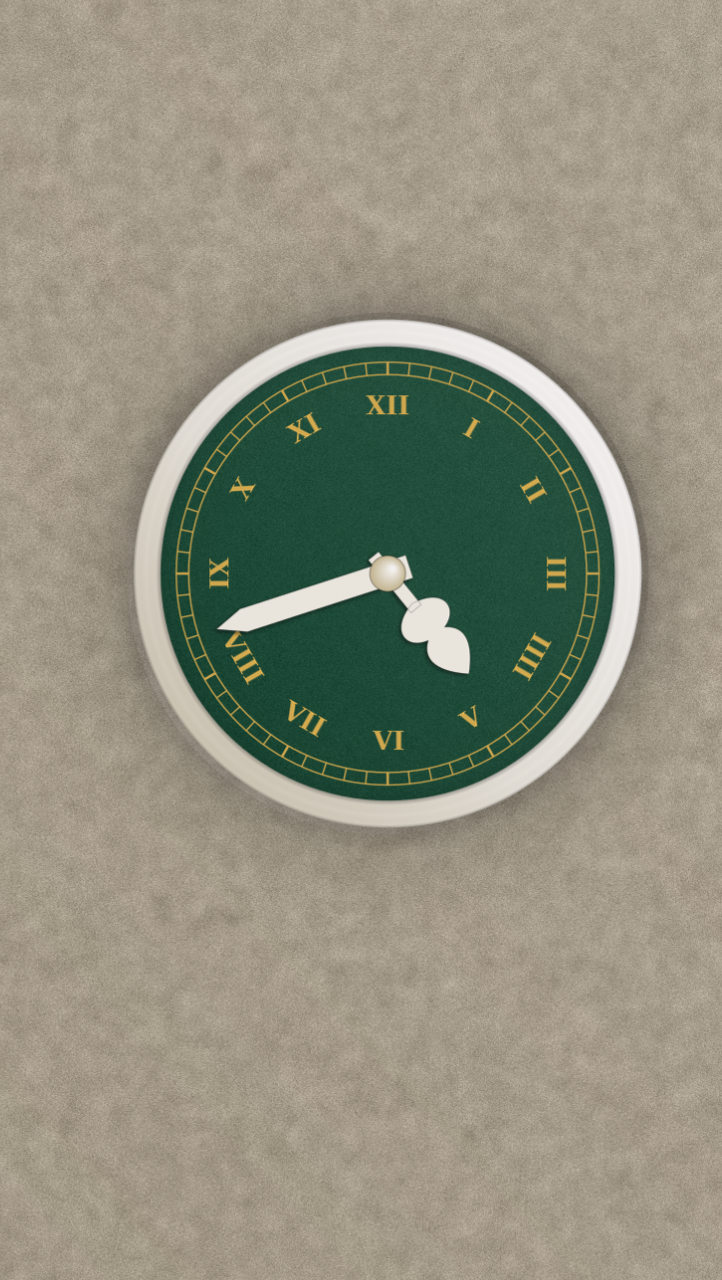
**4:42**
